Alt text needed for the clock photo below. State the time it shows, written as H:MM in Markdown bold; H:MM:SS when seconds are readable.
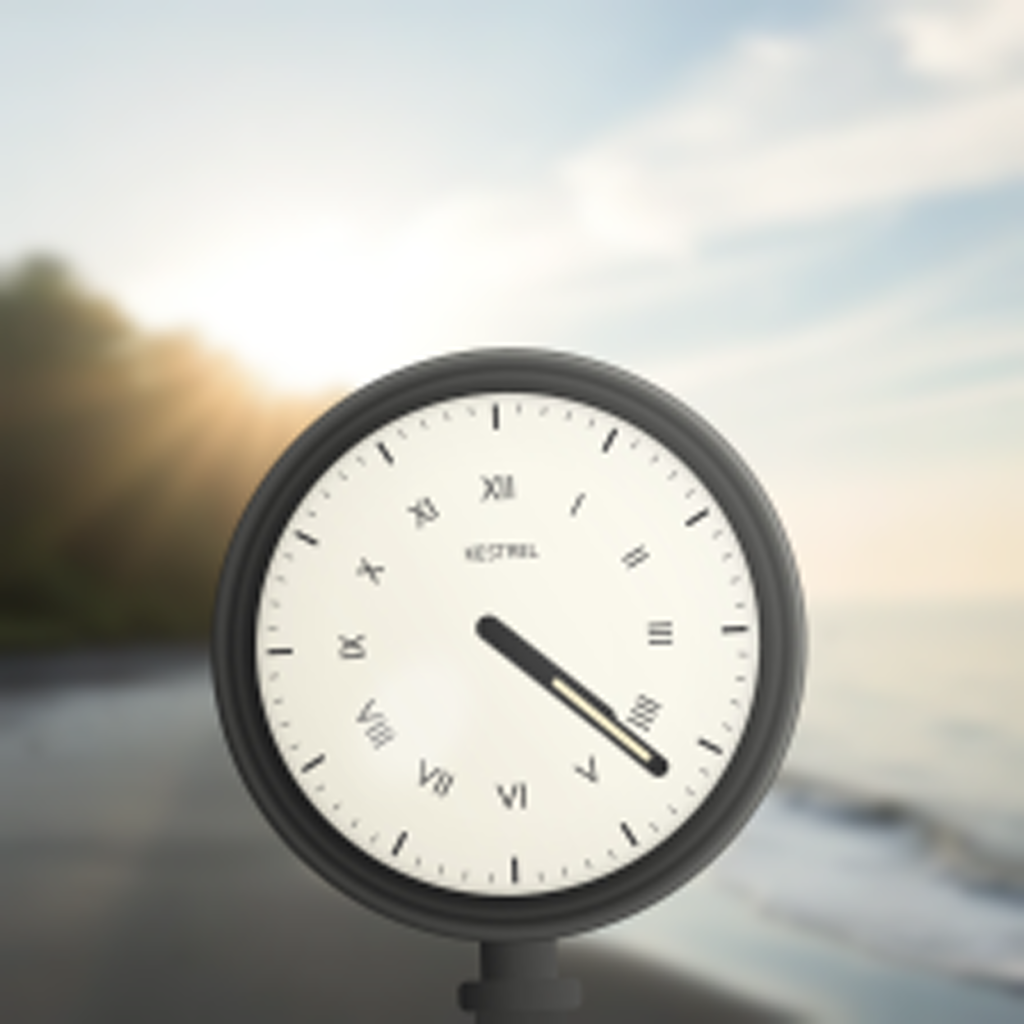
**4:22**
